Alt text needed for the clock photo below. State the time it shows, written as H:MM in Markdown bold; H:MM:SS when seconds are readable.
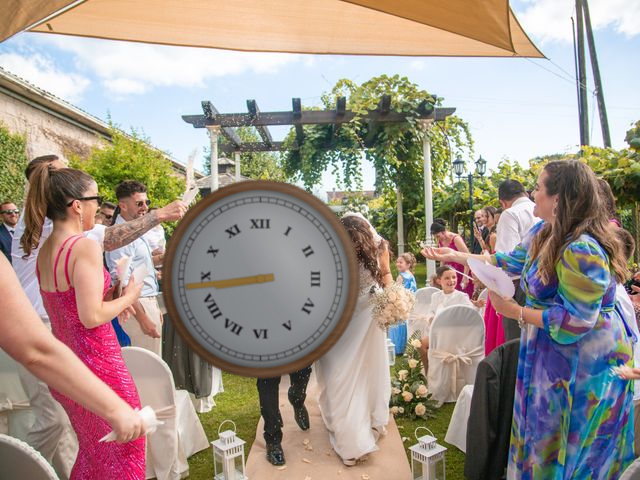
**8:44**
